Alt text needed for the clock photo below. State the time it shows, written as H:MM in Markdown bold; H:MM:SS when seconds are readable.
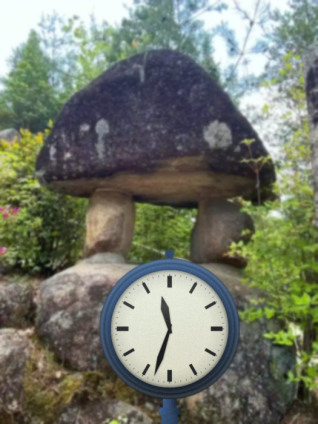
**11:33**
